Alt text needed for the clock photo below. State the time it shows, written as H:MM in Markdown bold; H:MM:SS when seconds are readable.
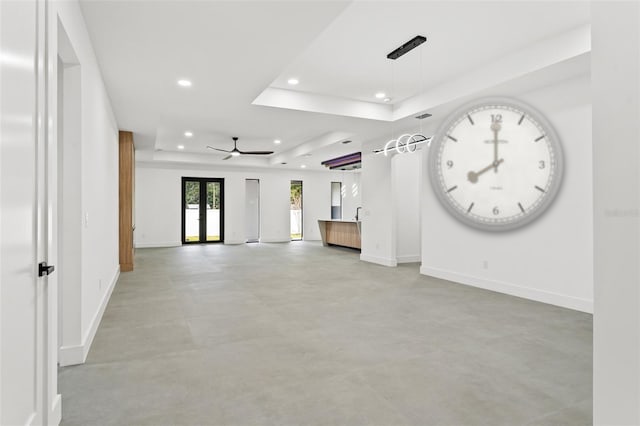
**8:00**
